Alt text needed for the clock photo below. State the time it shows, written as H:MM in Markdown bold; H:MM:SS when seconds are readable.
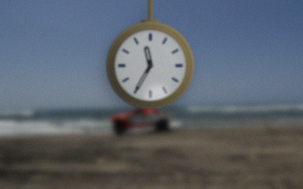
**11:35**
